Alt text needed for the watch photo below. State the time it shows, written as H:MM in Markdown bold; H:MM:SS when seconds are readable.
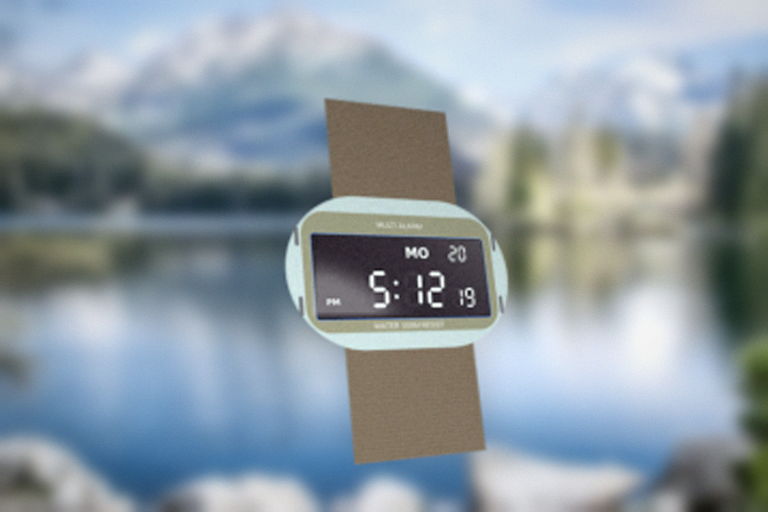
**5:12:19**
